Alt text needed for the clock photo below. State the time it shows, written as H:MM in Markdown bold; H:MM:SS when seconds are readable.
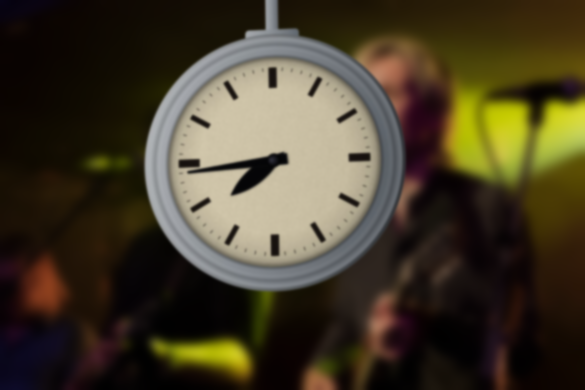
**7:44**
